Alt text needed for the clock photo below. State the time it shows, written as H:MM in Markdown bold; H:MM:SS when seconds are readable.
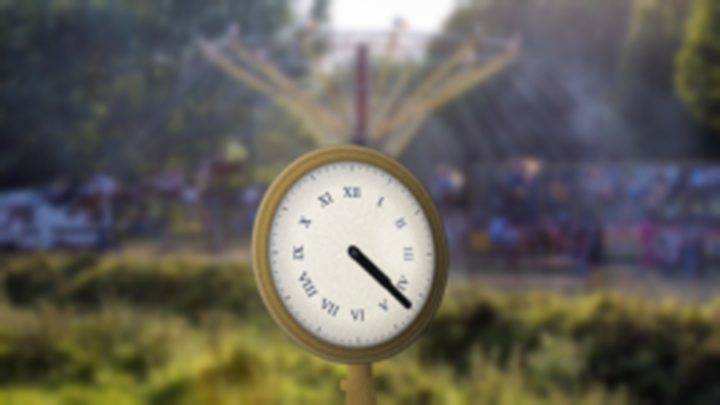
**4:22**
